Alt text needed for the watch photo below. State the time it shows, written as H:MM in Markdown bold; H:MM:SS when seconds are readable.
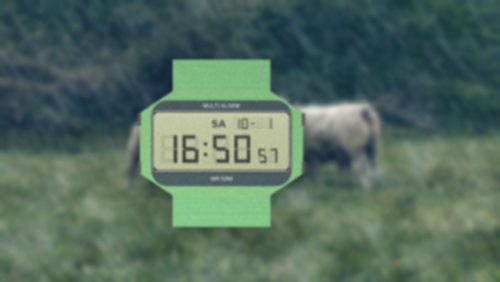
**16:50:57**
